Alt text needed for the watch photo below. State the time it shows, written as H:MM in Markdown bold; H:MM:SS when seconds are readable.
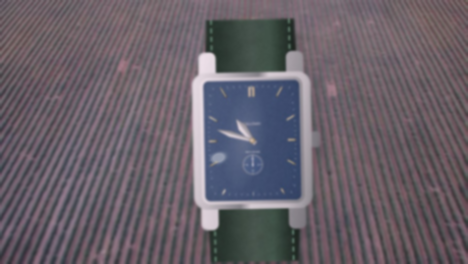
**10:48**
